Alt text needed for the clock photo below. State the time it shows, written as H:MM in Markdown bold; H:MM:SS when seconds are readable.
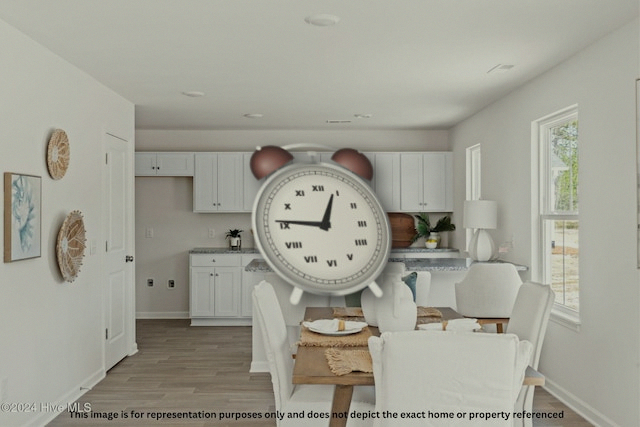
**12:46**
